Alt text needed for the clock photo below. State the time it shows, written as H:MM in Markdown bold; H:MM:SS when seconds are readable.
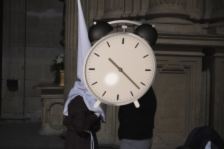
**10:22**
